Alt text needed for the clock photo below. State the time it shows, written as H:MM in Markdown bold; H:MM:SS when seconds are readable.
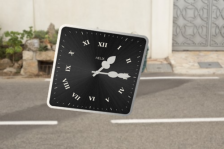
**1:15**
